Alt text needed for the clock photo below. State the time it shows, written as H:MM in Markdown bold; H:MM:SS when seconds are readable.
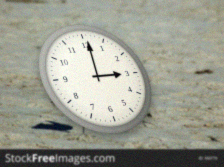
**3:01**
